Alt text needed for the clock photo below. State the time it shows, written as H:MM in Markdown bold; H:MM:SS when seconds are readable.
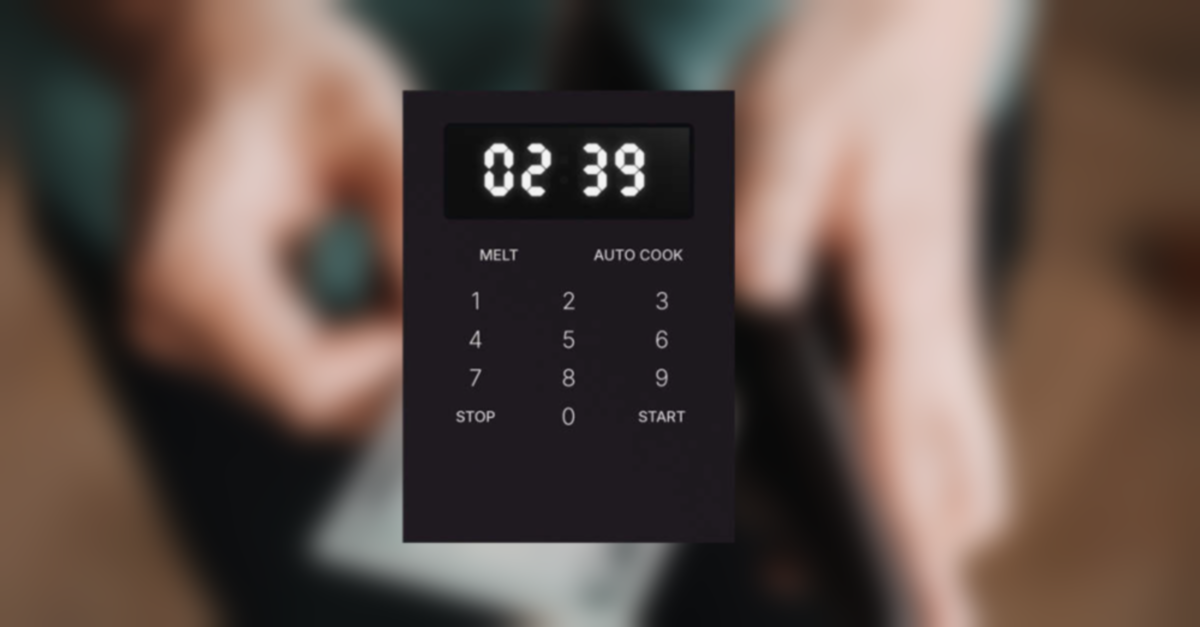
**2:39**
